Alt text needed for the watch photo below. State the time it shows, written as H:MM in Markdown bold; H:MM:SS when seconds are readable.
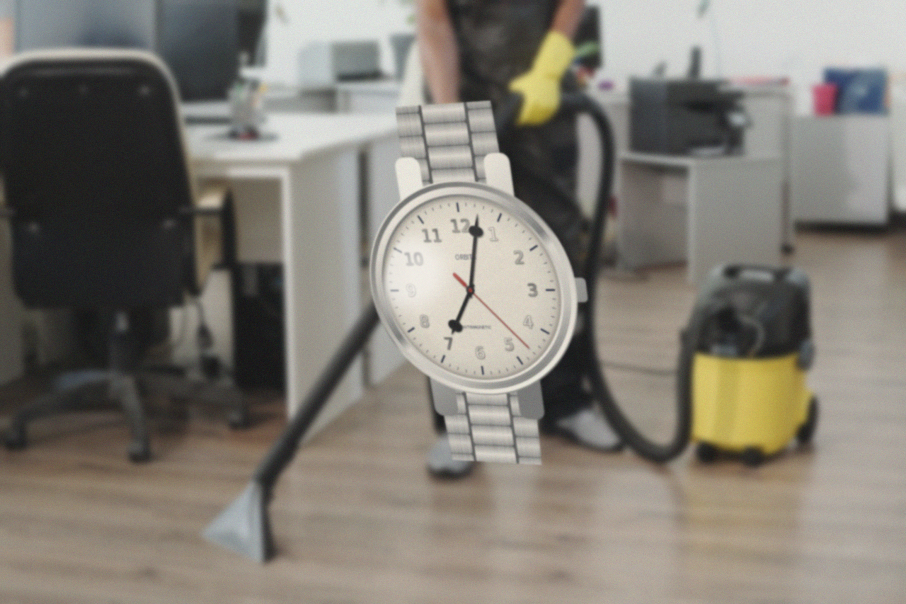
**7:02:23**
